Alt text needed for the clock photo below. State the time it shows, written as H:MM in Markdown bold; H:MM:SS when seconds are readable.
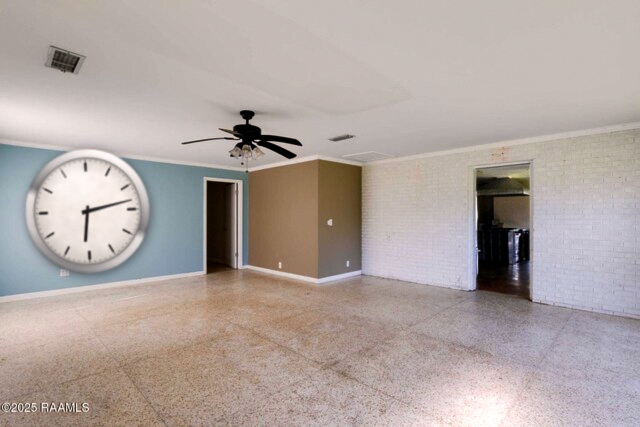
**6:13**
